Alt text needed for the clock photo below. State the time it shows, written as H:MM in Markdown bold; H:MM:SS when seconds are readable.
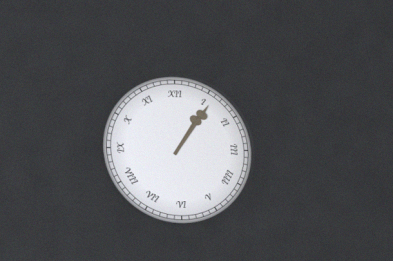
**1:06**
